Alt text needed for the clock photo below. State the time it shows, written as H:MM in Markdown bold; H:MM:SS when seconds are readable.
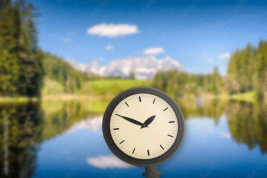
**1:50**
